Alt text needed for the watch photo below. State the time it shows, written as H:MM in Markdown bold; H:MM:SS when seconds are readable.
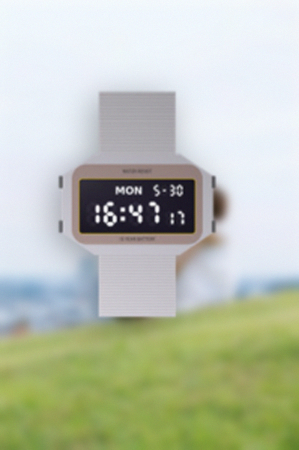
**16:47:17**
